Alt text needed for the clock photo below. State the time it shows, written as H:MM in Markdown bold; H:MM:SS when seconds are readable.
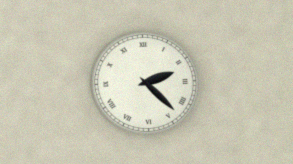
**2:23**
